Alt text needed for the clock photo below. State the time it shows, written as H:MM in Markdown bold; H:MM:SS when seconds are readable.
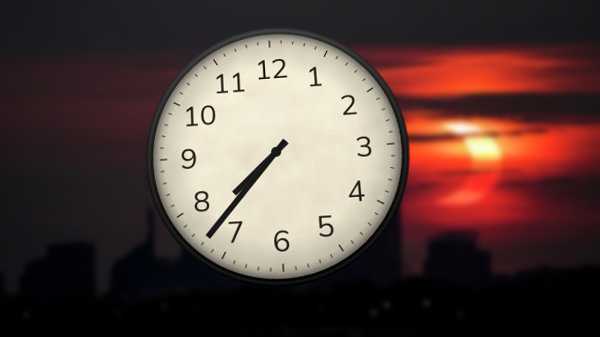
**7:37**
